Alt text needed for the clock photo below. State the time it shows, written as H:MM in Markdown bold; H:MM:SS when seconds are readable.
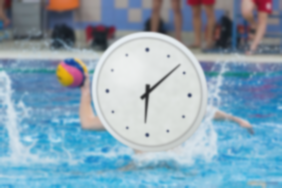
**6:08**
